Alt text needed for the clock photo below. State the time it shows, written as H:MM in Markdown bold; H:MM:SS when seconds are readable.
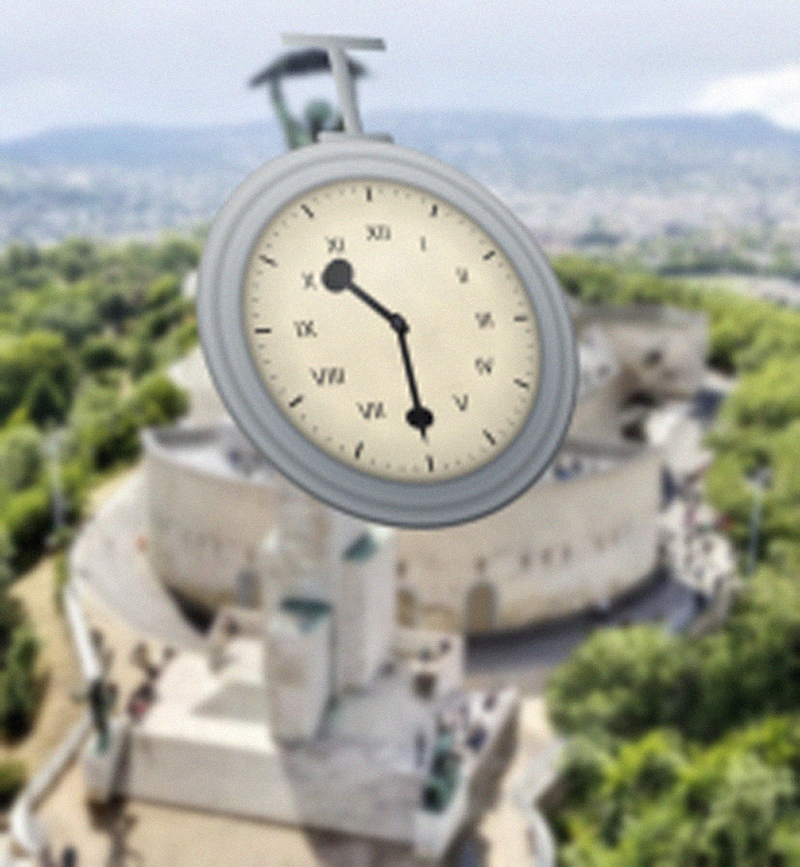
**10:30**
